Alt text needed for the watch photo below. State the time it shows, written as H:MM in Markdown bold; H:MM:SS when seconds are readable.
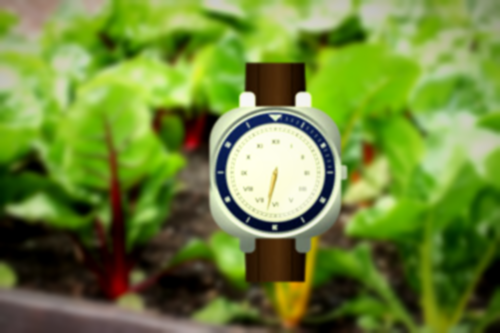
**6:32**
